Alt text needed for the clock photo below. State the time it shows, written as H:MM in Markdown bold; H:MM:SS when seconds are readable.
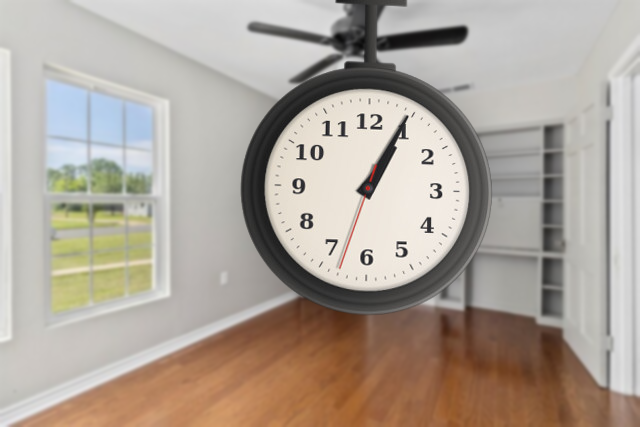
**1:04:33**
